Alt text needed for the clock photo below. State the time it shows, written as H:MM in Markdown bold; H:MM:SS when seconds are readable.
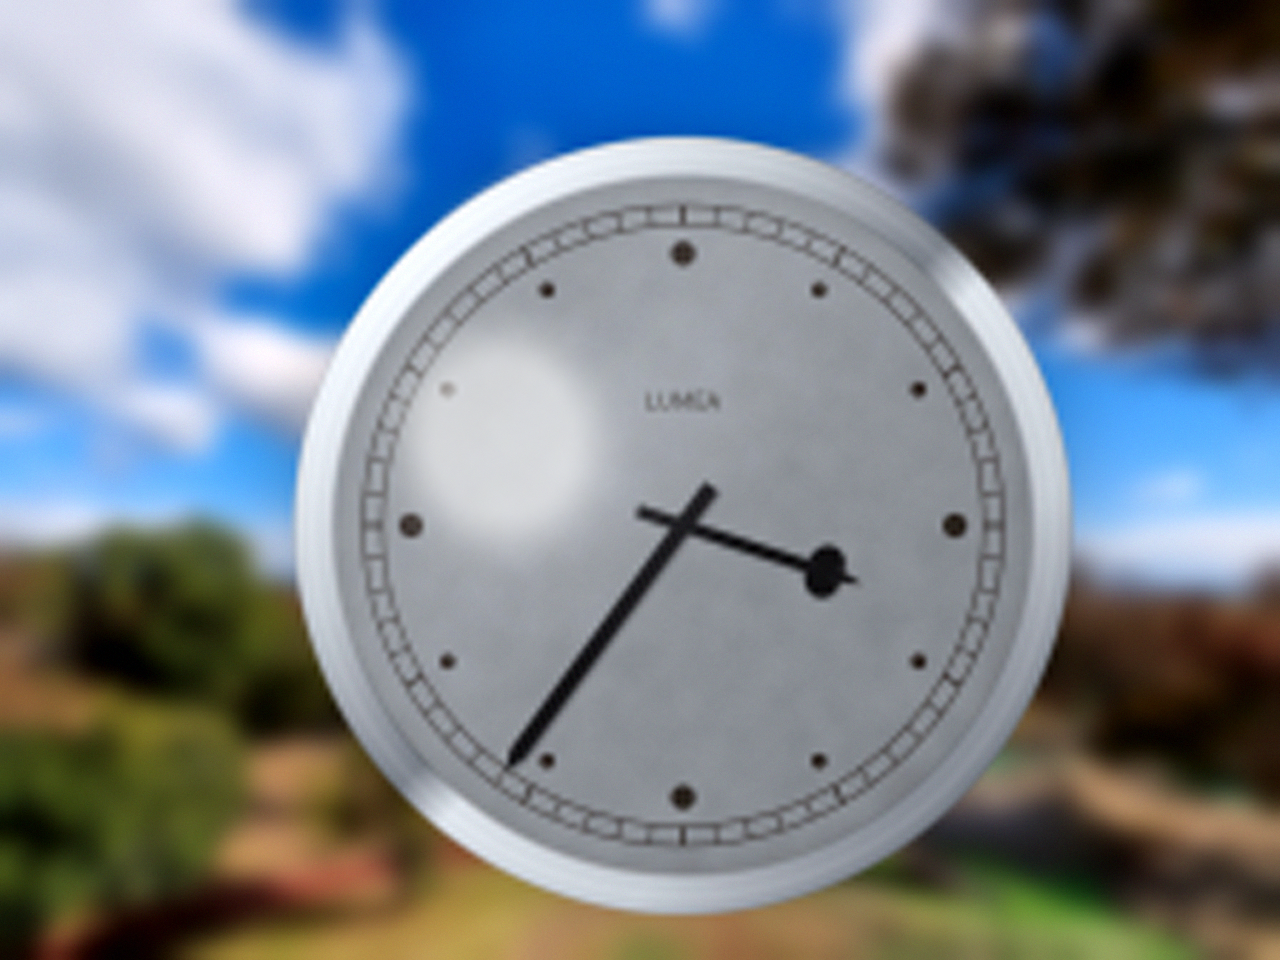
**3:36**
